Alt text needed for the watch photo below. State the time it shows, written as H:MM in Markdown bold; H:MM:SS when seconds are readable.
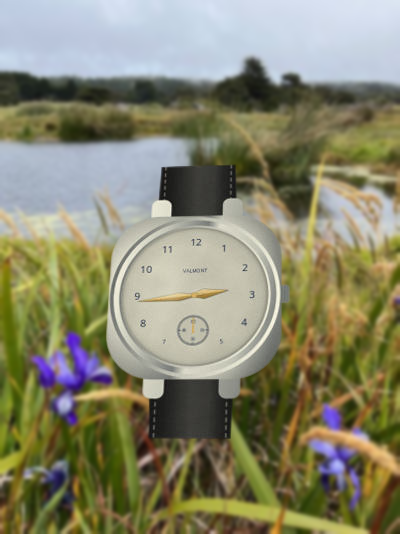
**2:44**
